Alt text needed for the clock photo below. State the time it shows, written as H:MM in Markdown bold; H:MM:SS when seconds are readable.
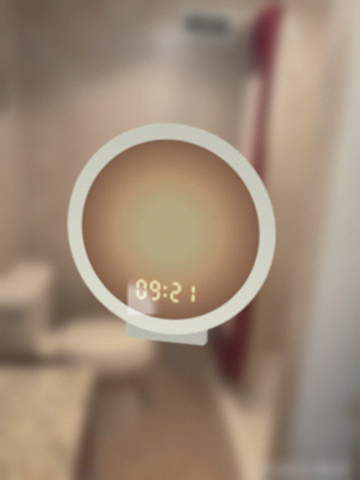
**9:21**
